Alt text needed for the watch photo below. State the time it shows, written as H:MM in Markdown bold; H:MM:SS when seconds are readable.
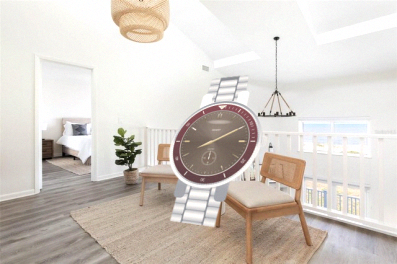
**8:10**
